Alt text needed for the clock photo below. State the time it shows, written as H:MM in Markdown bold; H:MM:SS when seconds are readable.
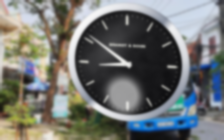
**8:51**
